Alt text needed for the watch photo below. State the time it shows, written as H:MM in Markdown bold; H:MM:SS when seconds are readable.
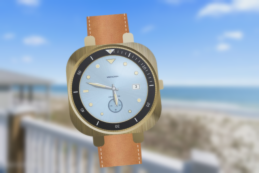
**5:48**
